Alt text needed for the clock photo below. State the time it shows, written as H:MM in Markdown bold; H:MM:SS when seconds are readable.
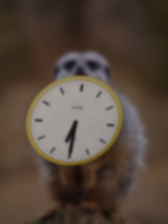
**6:30**
